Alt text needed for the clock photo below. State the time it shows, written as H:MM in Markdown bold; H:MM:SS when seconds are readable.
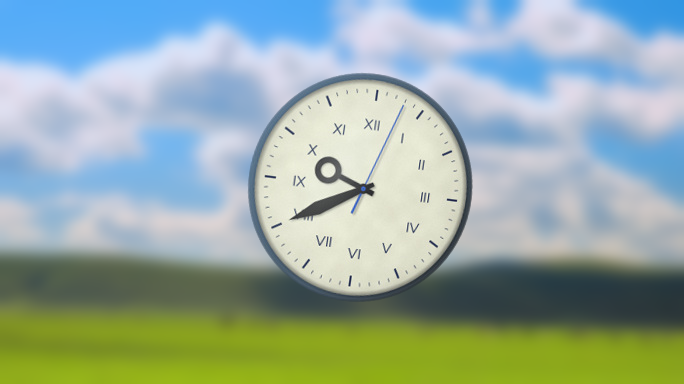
**9:40:03**
